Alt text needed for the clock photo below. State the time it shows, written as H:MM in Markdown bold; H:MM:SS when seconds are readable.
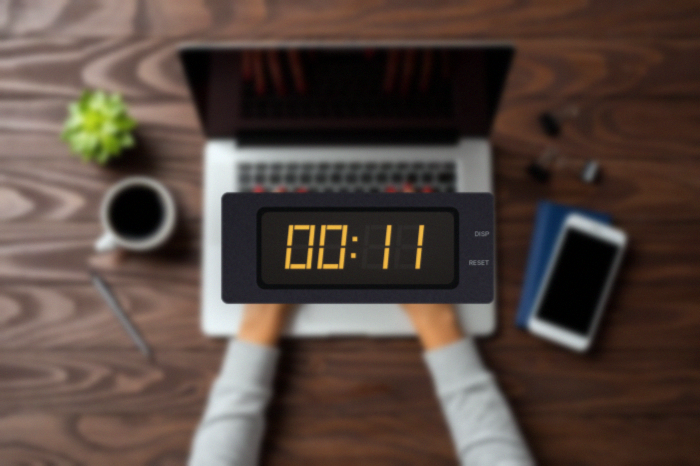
**0:11**
